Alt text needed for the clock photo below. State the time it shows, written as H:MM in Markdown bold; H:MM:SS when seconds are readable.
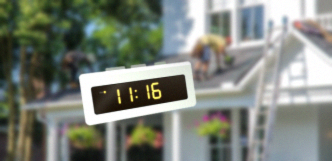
**11:16**
